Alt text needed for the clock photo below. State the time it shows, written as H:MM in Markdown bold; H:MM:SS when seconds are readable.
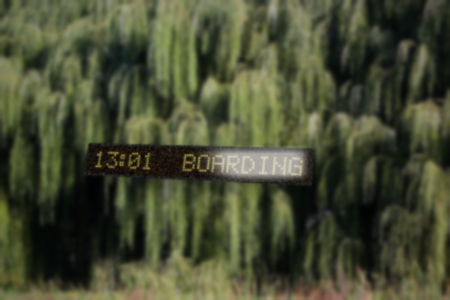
**13:01**
